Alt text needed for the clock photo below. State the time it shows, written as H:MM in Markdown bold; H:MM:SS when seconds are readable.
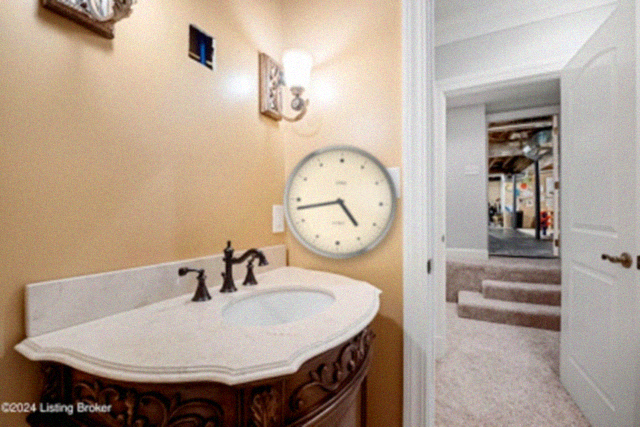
**4:43**
